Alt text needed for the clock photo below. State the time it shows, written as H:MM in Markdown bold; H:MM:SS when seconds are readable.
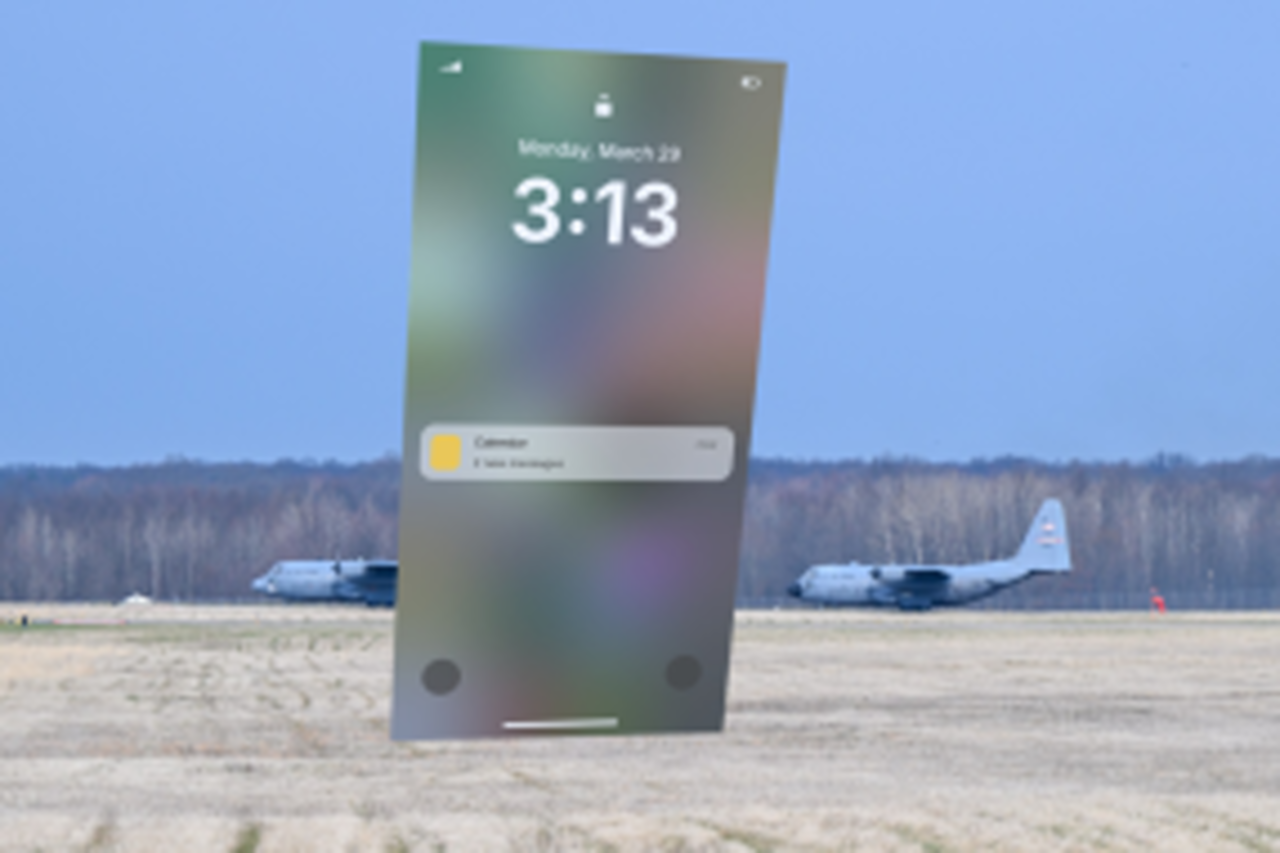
**3:13**
